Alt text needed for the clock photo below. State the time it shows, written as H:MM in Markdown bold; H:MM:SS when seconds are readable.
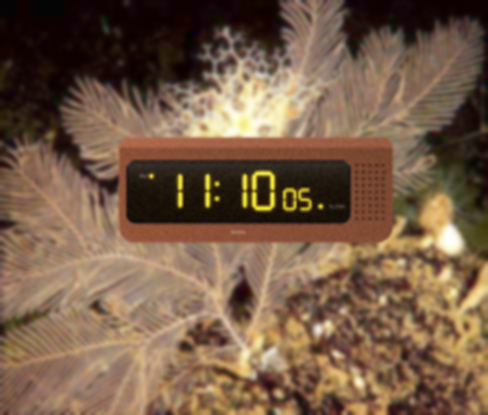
**11:10:05**
